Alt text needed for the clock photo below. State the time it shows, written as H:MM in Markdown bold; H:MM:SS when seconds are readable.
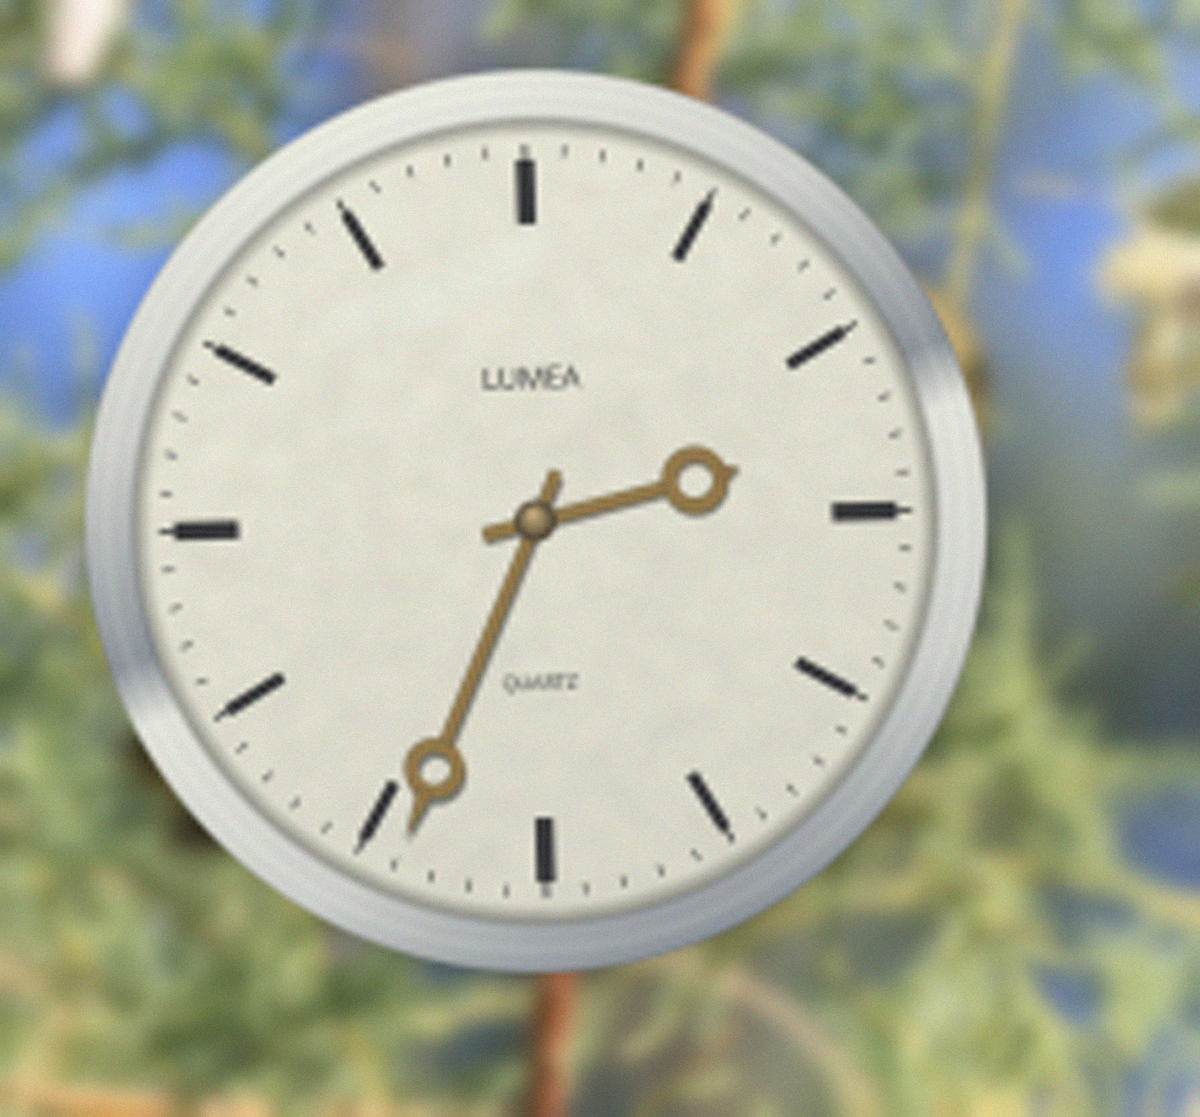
**2:34**
